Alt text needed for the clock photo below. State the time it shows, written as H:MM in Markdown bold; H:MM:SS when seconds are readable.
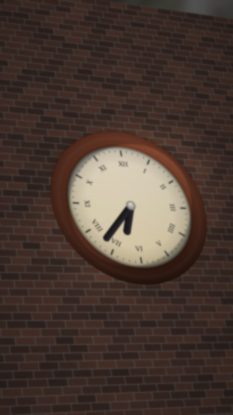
**6:37**
